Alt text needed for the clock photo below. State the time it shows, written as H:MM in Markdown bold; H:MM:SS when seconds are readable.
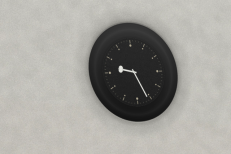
**9:26**
